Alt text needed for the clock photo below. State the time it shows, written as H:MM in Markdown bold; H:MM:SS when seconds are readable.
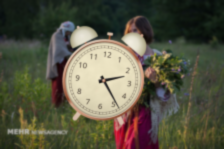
**2:24**
